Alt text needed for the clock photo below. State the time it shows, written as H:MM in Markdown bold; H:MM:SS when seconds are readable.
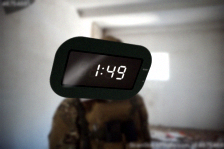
**1:49**
